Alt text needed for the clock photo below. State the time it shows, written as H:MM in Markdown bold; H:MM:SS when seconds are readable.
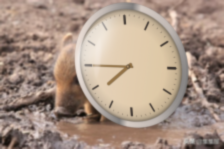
**7:45**
